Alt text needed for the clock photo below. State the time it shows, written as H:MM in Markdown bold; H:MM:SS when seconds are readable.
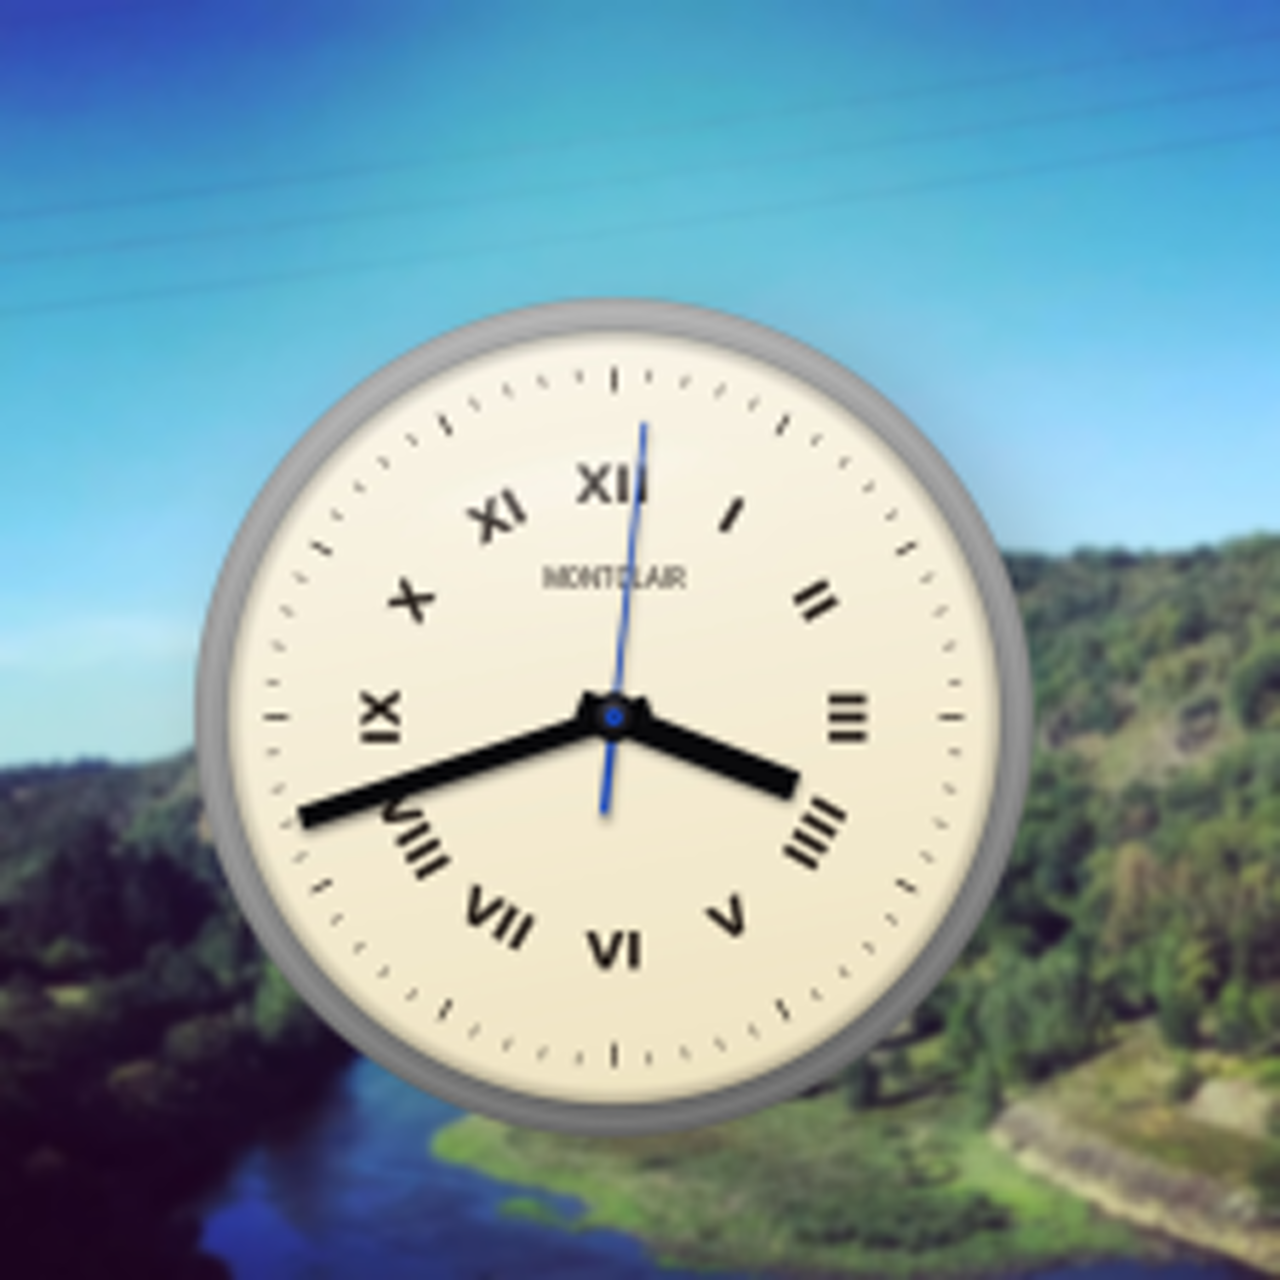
**3:42:01**
